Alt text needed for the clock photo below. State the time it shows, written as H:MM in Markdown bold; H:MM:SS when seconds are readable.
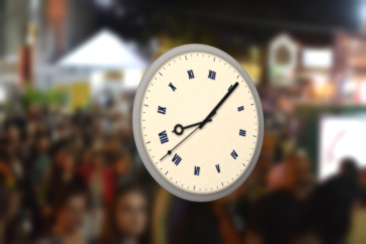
**8:05:37**
